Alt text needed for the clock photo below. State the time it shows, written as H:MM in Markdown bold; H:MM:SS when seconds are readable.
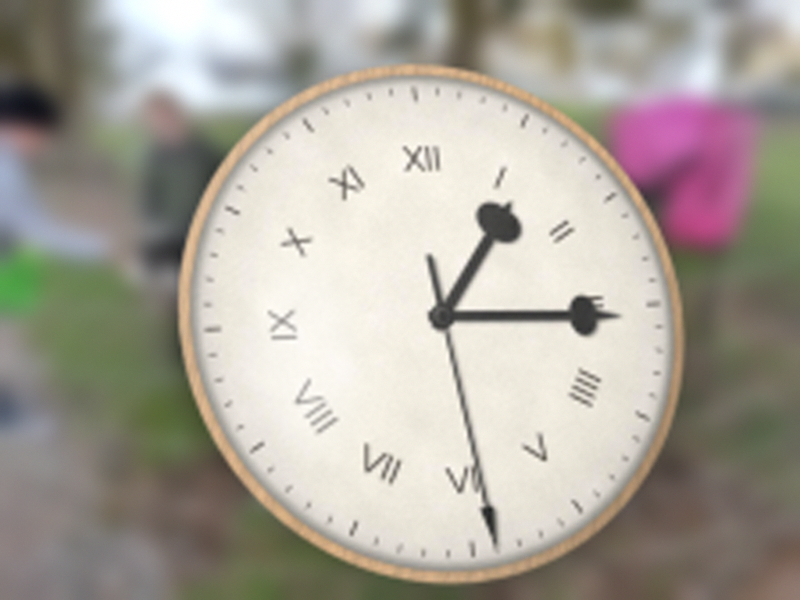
**1:15:29**
